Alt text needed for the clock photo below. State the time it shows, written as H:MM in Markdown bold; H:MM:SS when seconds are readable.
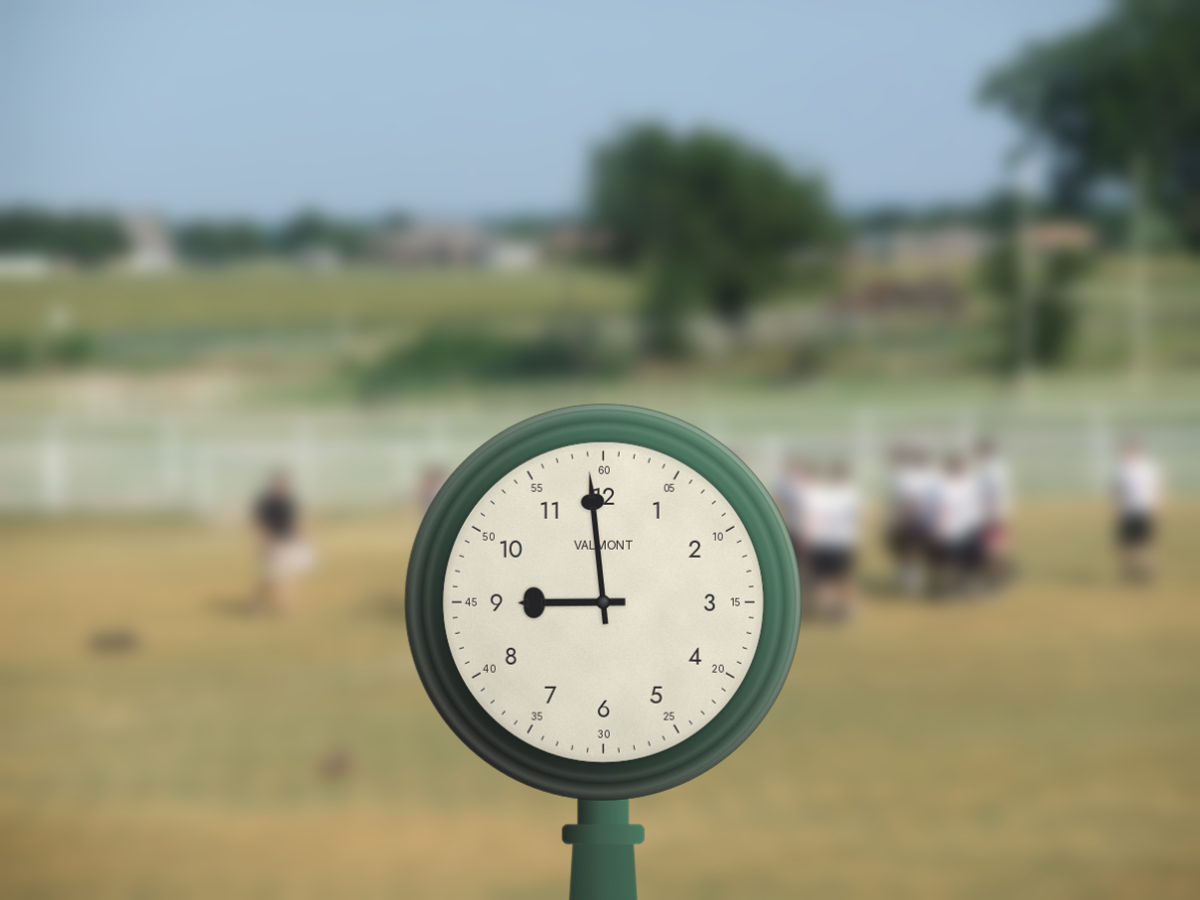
**8:59**
